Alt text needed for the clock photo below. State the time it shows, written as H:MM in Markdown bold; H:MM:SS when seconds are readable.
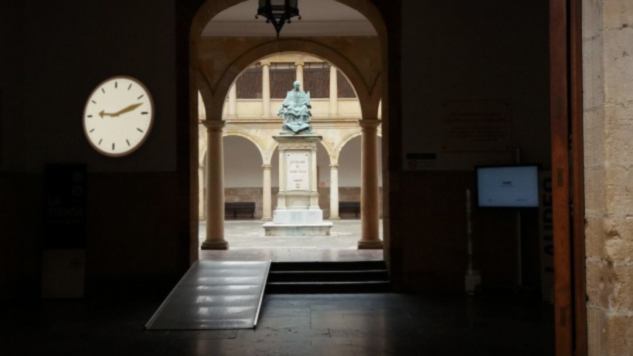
**9:12**
